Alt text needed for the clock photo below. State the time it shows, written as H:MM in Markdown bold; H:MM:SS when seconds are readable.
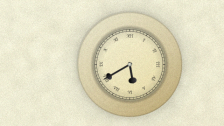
**5:40**
